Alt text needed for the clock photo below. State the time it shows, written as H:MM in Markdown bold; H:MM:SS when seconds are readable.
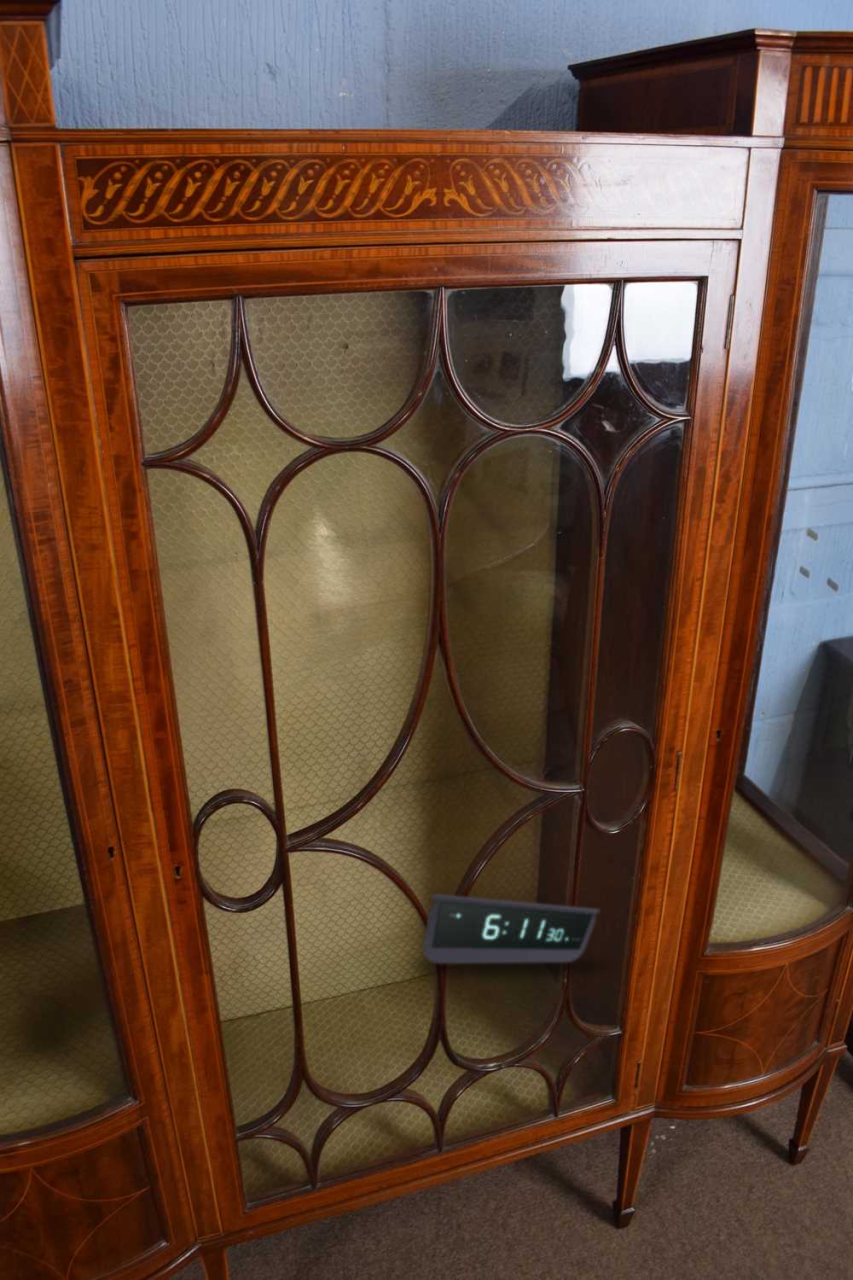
**6:11:30**
